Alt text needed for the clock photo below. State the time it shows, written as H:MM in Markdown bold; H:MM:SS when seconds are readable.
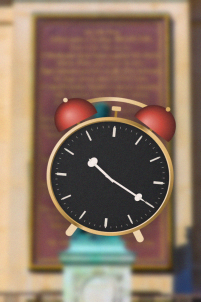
**10:20**
